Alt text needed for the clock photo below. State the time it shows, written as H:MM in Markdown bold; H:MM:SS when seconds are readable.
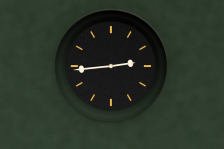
**2:44**
